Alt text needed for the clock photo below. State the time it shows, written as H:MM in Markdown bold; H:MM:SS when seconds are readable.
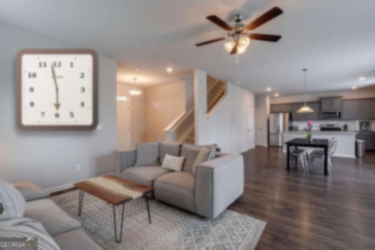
**5:58**
